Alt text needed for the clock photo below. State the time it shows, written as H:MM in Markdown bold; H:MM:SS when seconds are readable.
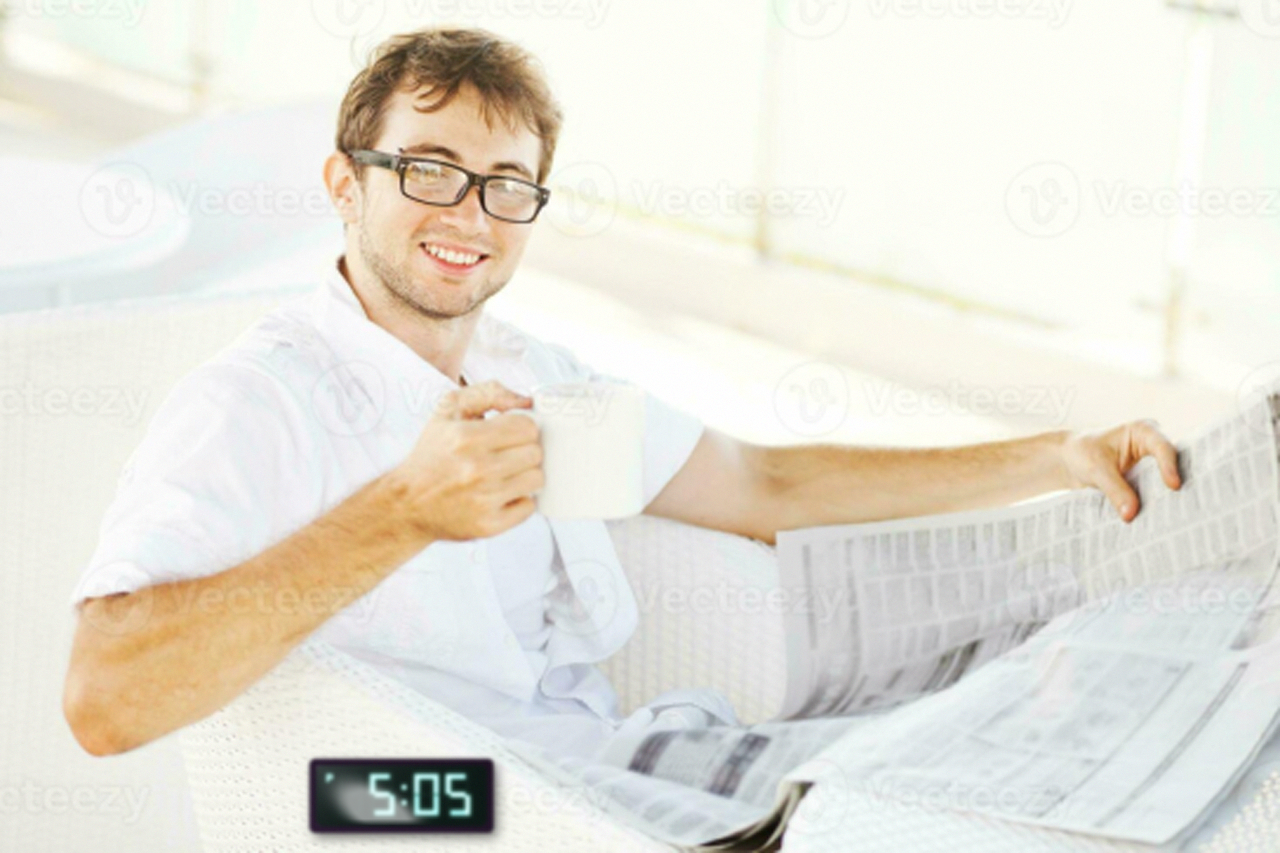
**5:05**
